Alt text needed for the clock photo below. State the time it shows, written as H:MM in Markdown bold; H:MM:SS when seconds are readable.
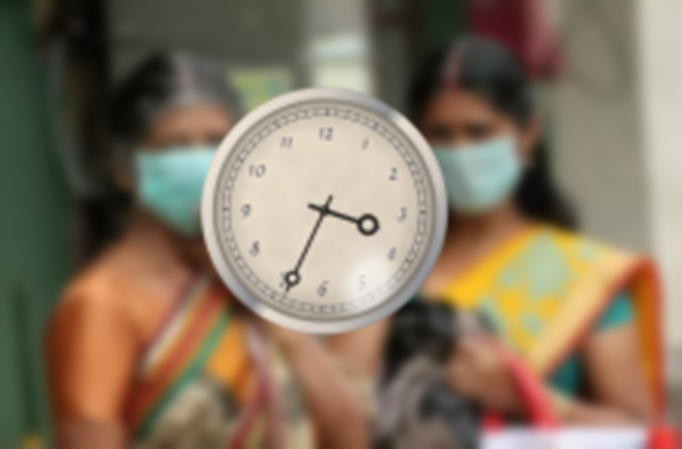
**3:34**
